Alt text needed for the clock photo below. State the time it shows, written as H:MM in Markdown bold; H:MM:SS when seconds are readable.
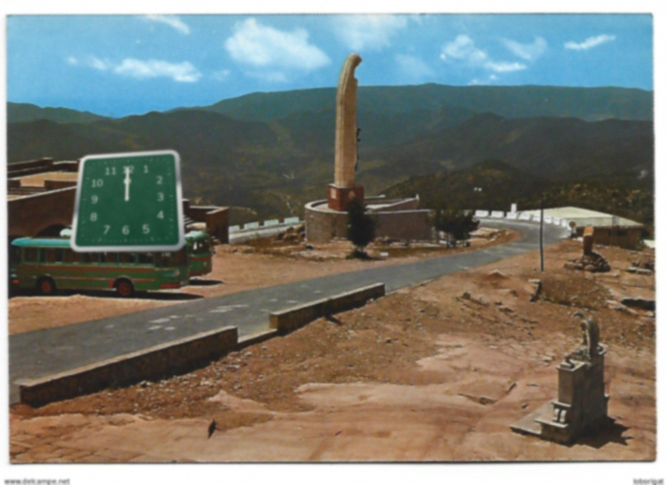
**12:00**
